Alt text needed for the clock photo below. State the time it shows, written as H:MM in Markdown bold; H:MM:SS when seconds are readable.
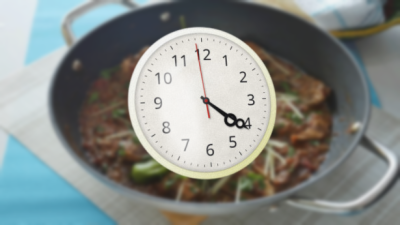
**4:20:59**
